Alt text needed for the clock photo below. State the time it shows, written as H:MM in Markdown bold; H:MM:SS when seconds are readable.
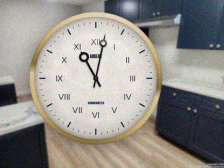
**11:02**
